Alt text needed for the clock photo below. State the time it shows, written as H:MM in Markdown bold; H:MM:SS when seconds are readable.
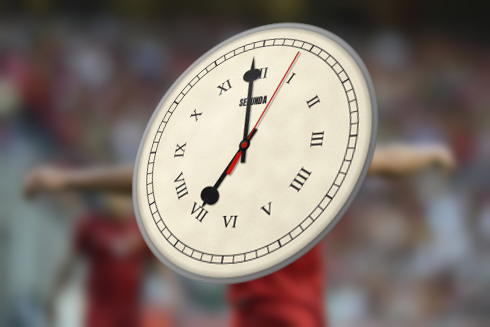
**6:59:04**
